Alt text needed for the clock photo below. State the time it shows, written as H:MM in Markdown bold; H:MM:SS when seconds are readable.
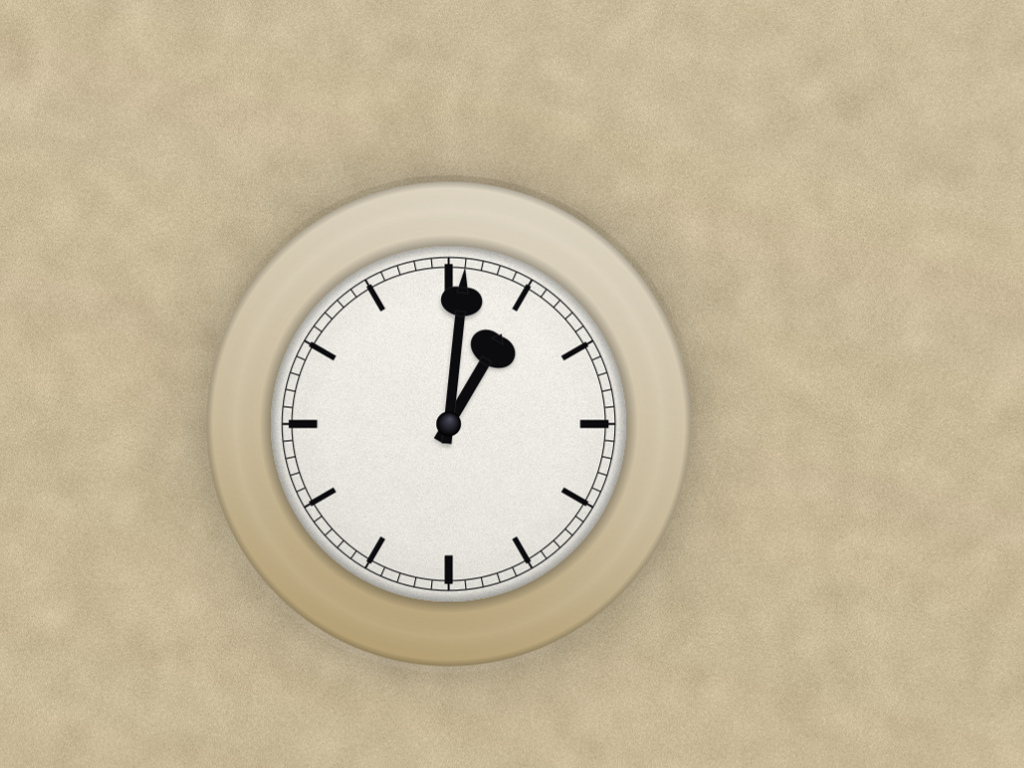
**1:01**
